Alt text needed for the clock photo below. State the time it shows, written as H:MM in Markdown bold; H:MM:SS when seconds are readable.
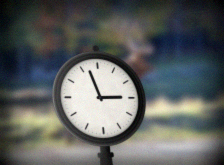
**2:57**
